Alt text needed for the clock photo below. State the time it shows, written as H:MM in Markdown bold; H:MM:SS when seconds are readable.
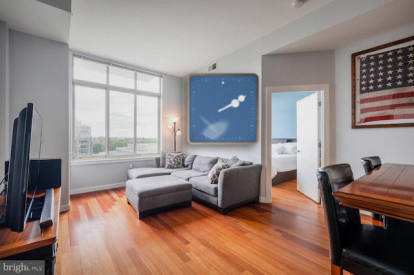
**2:10**
